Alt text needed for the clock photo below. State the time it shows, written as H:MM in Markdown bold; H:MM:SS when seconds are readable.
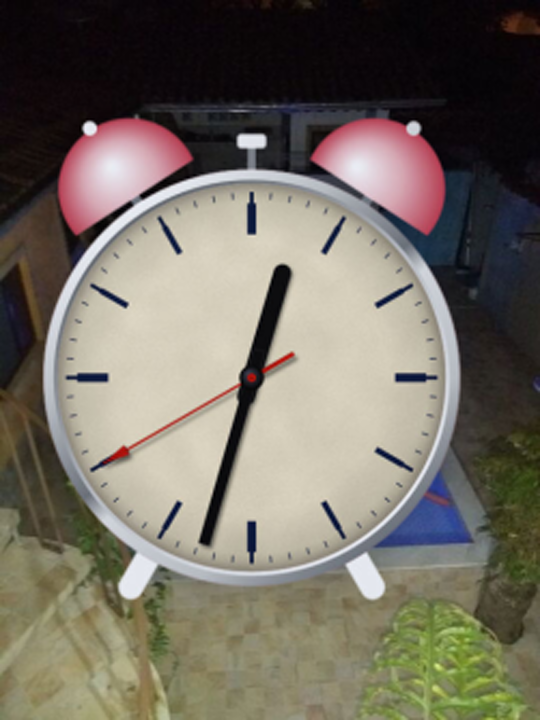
**12:32:40**
